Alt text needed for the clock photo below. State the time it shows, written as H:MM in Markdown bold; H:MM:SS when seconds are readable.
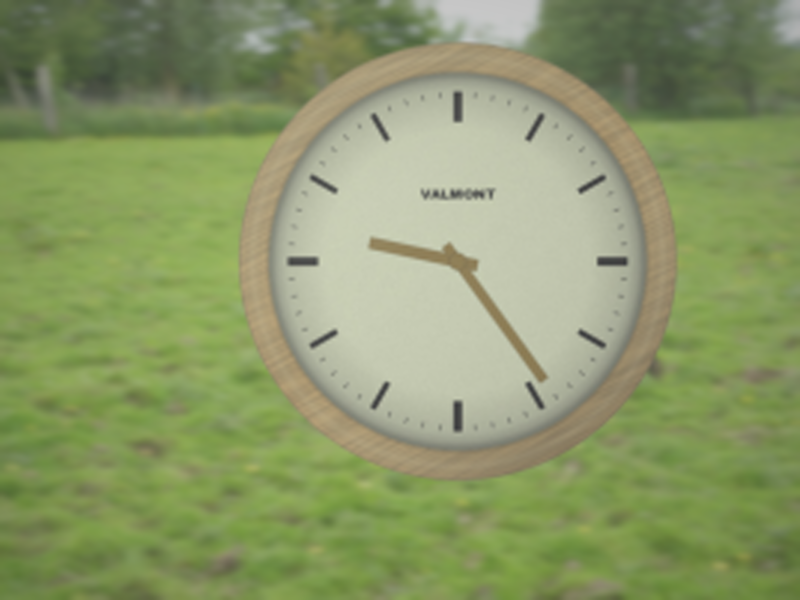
**9:24**
